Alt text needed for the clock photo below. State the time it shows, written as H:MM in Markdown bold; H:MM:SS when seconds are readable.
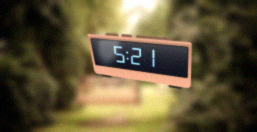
**5:21**
